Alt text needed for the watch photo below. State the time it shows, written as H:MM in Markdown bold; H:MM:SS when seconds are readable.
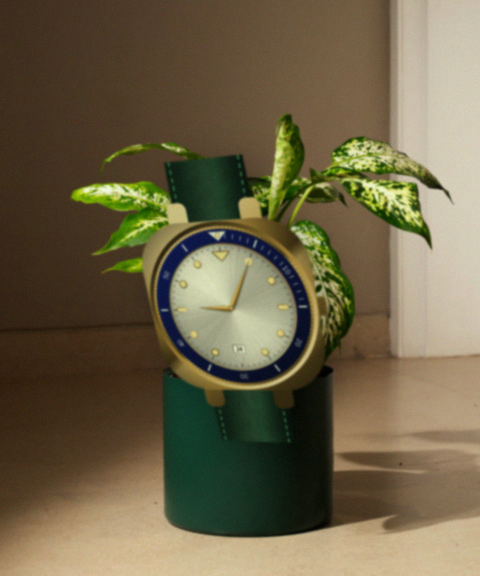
**9:05**
